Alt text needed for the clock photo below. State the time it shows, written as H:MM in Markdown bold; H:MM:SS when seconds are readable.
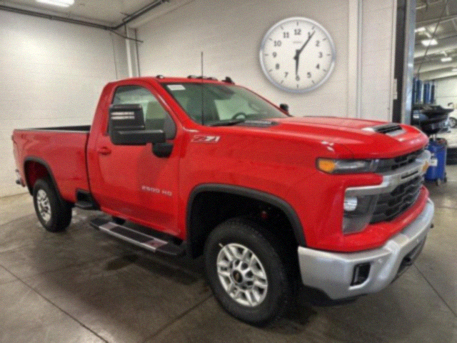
**6:06**
